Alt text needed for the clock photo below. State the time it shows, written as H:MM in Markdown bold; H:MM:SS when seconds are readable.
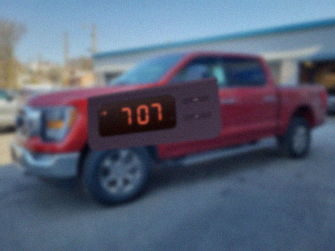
**7:07**
